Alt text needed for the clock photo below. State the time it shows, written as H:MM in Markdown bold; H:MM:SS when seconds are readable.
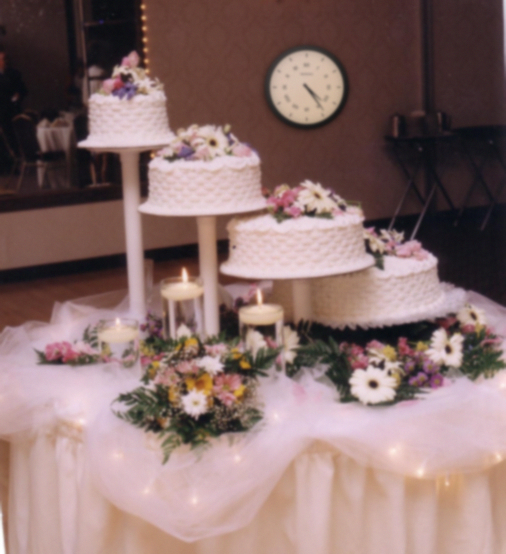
**4:24**
